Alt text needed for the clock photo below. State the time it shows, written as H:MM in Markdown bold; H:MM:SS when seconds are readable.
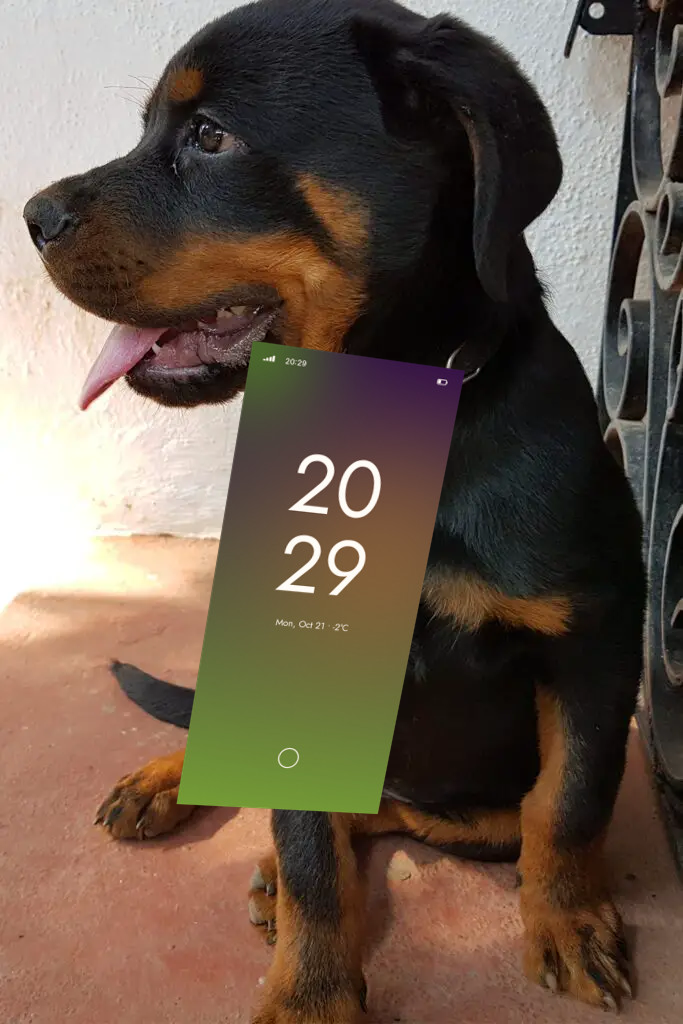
**20:29**
